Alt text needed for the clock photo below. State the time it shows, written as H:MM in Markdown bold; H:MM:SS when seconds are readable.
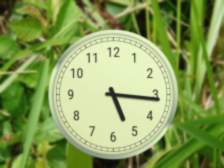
**5:16**
